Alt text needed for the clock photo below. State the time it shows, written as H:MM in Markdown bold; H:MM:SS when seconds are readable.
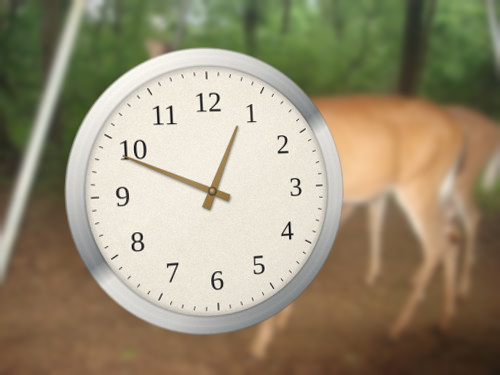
**12:49**
